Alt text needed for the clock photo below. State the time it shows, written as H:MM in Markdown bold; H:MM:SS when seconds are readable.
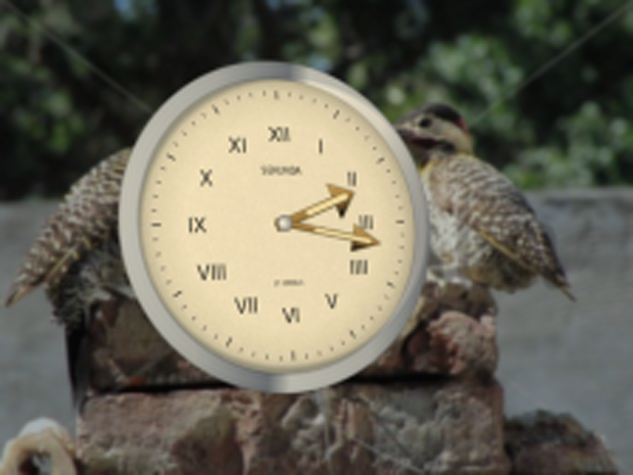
**2:17**
